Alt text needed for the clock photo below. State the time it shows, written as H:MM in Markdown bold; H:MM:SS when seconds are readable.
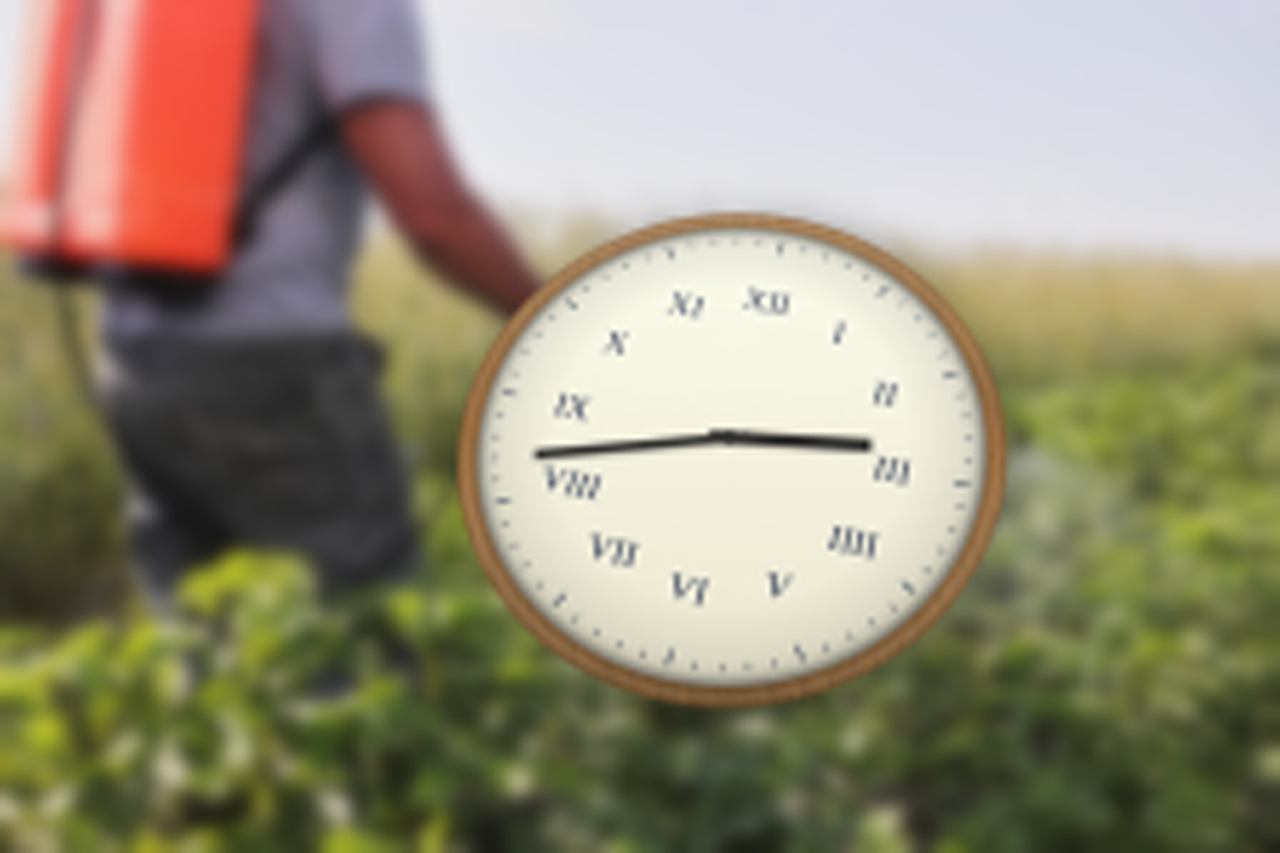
**2:42**
